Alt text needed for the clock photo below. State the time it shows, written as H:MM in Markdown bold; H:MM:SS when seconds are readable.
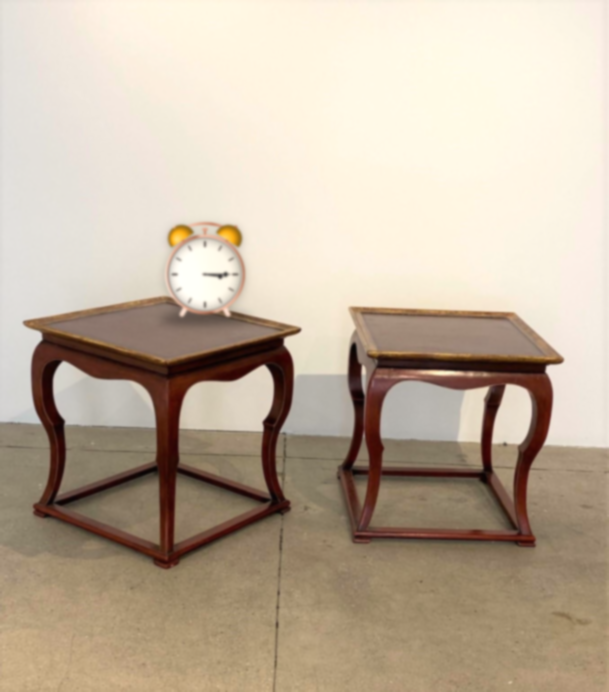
**3:15**
